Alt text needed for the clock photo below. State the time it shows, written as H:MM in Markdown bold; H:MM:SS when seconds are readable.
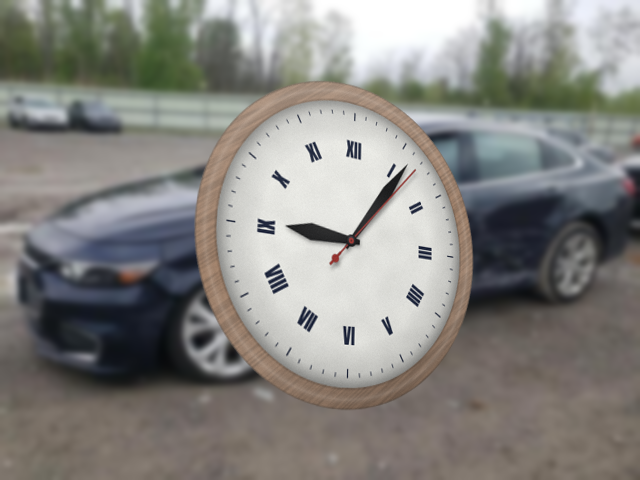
**9:06:07**
